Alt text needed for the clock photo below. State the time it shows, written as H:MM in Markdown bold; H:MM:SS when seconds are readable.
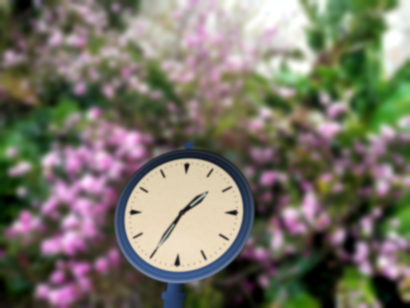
**1:35**
